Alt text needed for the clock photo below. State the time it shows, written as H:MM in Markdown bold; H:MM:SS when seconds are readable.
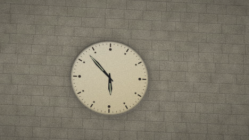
**5:53**
